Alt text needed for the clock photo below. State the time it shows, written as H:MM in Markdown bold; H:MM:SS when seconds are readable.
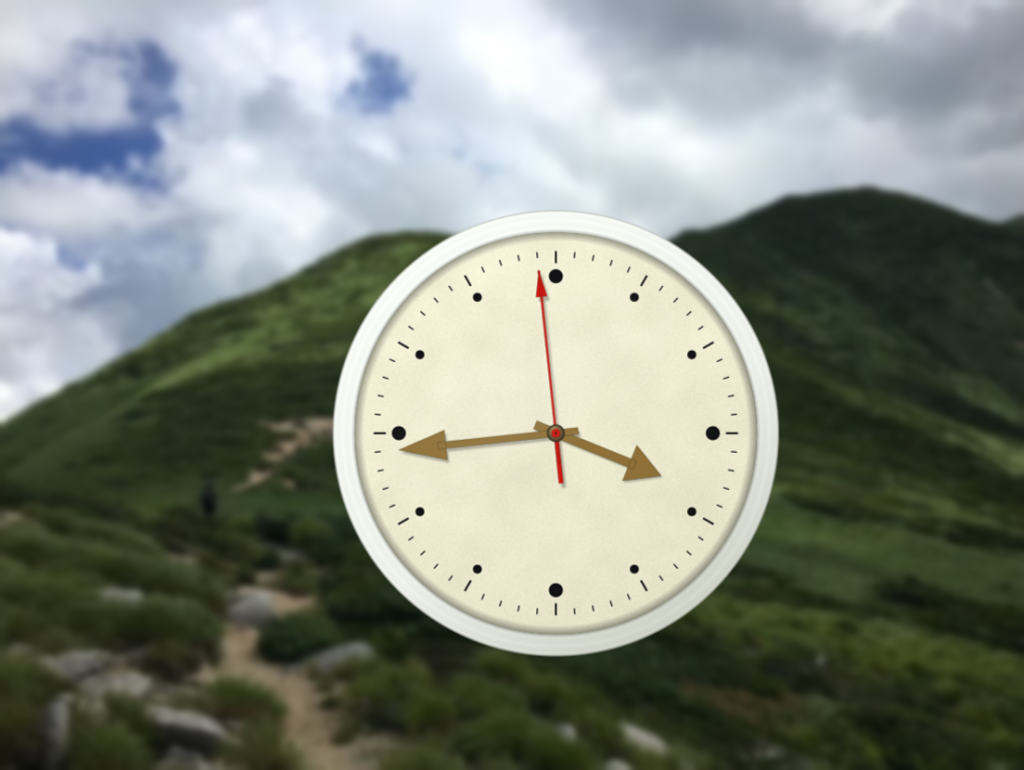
**3:43:59**
